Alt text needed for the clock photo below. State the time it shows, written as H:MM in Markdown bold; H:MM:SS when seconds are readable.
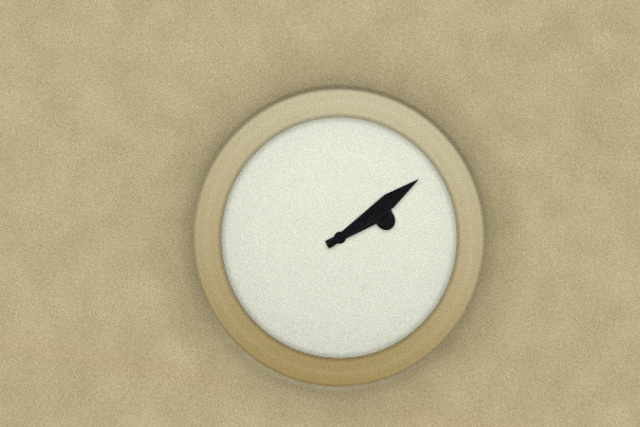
**2:09**
